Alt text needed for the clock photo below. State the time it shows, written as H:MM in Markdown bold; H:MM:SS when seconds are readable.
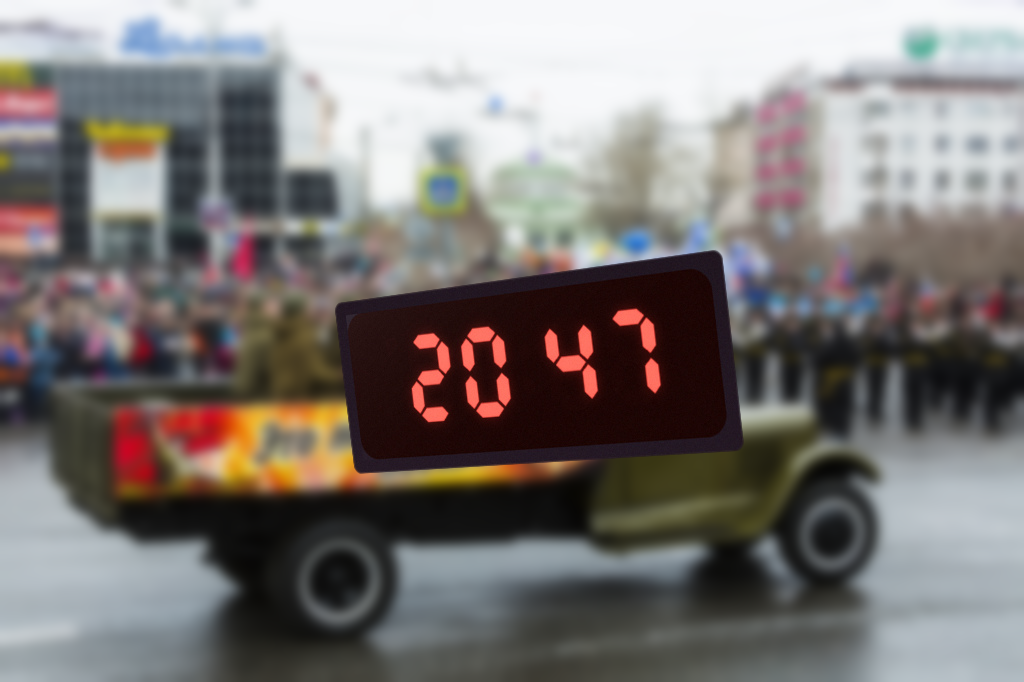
**20:47**
